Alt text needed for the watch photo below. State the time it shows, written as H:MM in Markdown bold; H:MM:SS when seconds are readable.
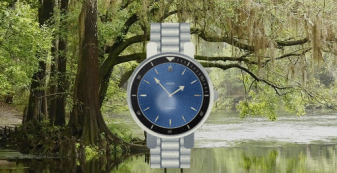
**1:53**
